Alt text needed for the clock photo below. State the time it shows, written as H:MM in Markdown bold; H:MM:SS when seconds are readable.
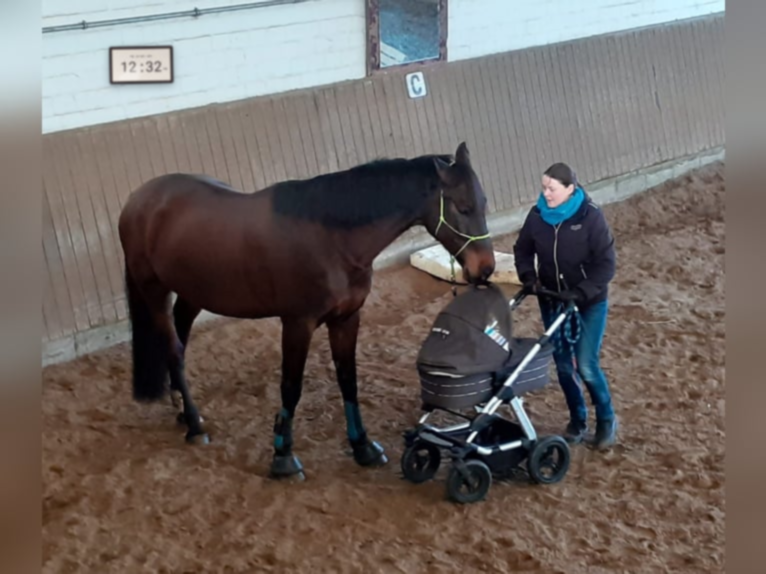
**12:32**
